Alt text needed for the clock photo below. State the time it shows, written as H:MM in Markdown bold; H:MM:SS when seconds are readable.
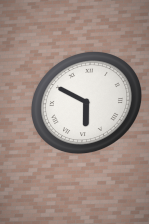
**5:50**
